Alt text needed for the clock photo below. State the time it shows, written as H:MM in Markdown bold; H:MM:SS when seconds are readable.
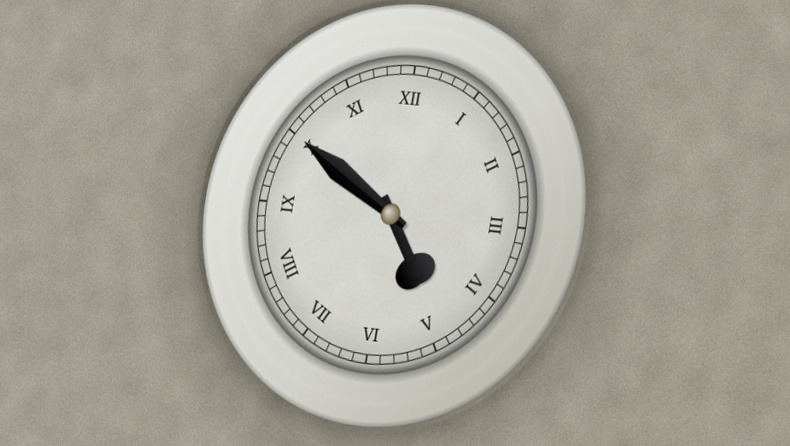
**4:50**
